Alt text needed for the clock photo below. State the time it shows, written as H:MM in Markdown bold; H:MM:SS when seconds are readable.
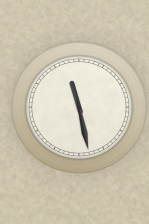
**11:28**
